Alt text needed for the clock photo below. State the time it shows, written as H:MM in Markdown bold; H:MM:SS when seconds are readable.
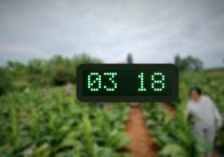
**3:18**
